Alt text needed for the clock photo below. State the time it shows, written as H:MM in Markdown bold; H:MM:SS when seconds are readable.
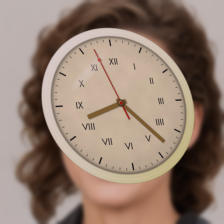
**8:22:57**
